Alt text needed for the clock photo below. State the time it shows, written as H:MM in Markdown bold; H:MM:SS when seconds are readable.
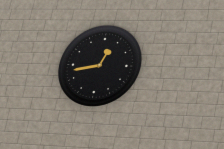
**12:43**
